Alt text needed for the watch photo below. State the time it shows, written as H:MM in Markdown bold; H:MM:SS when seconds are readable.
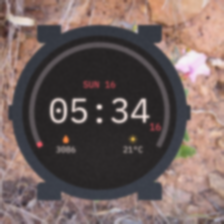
**5:34**
